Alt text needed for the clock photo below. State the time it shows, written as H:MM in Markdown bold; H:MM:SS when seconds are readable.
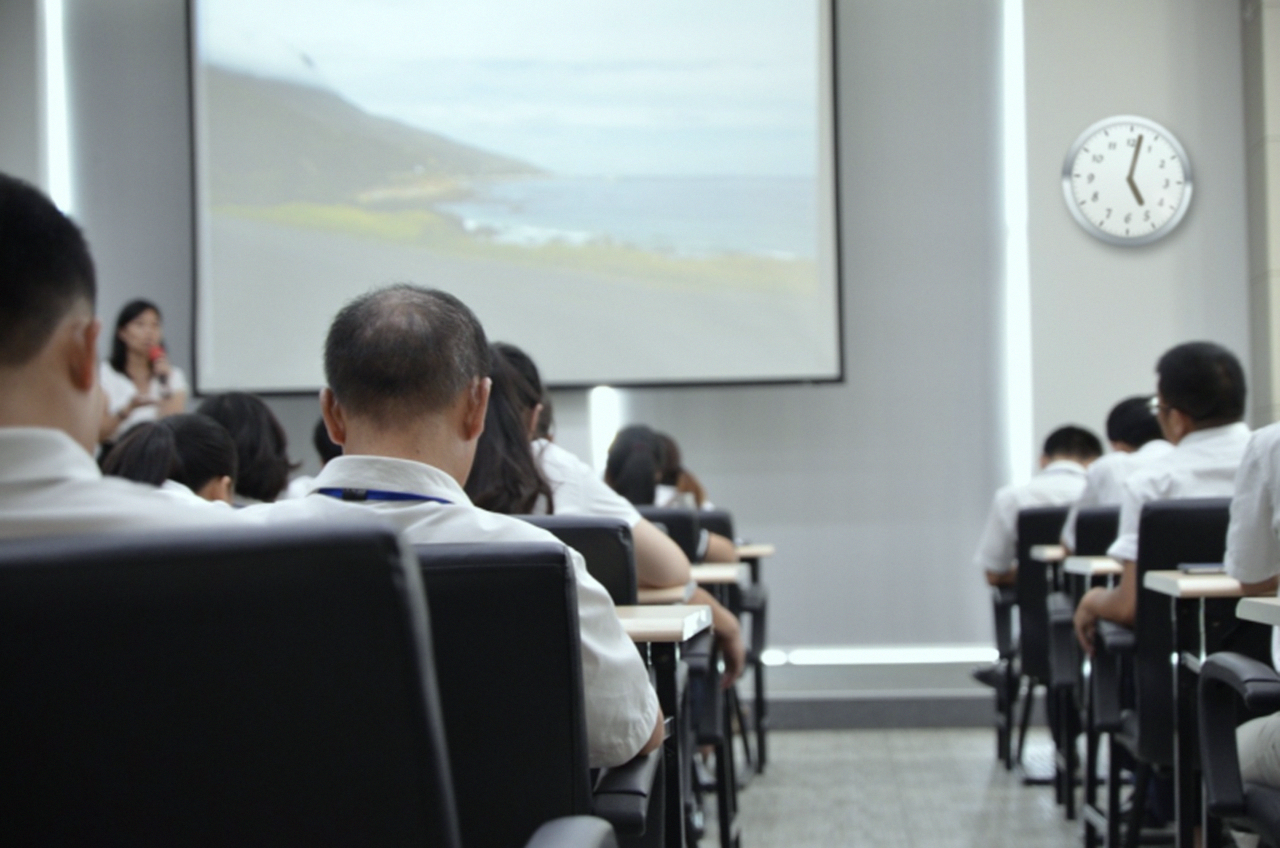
**5:02**
